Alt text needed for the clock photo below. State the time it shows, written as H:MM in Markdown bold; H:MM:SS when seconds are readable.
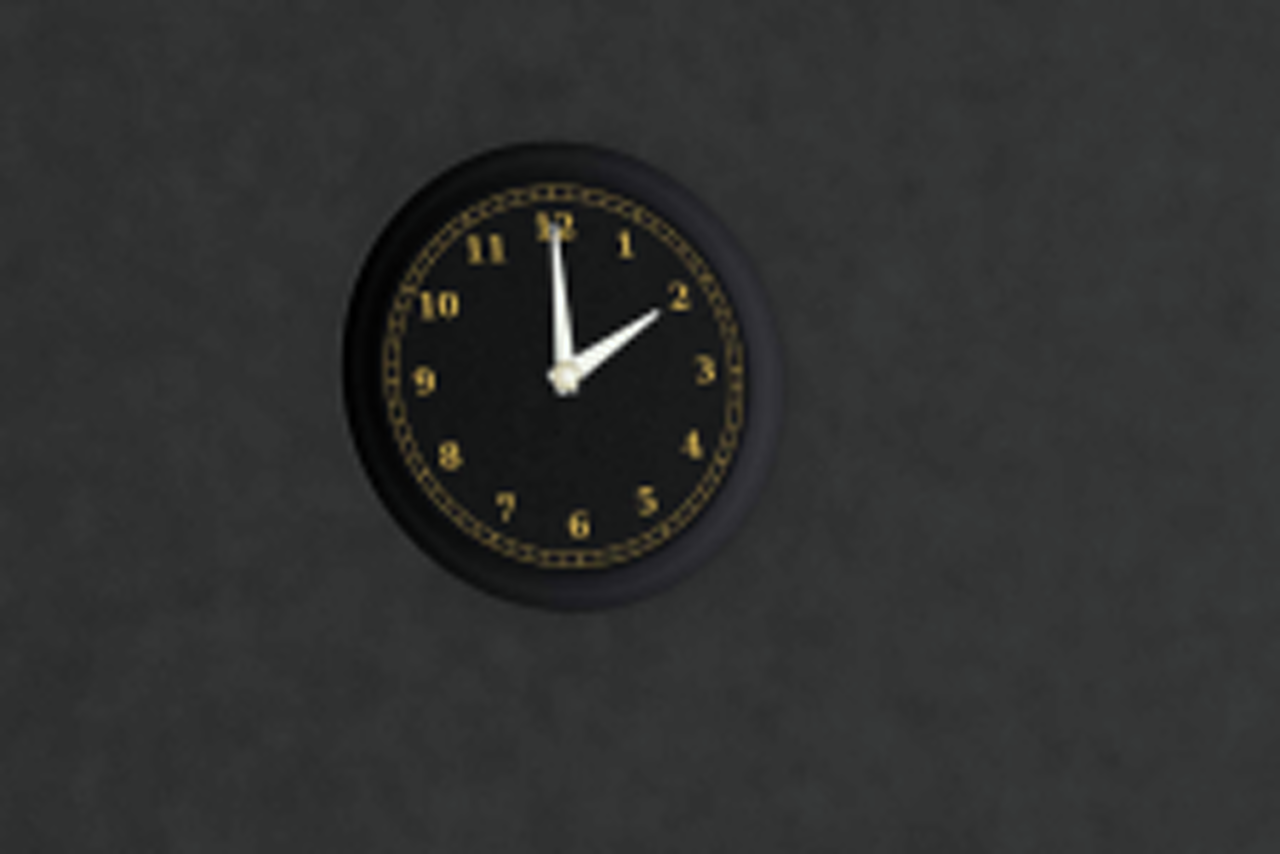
**2:00**
